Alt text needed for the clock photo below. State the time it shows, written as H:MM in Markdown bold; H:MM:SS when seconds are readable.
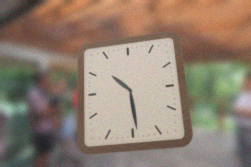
**10:29**
